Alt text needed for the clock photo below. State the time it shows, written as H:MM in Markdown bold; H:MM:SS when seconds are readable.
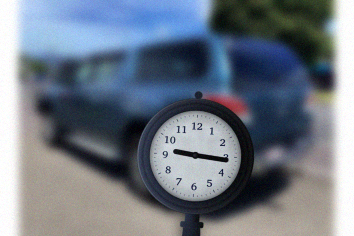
**9:16**
